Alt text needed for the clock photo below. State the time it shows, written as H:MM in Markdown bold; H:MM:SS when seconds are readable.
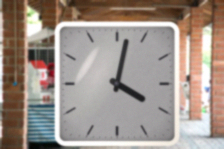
**4:02**
